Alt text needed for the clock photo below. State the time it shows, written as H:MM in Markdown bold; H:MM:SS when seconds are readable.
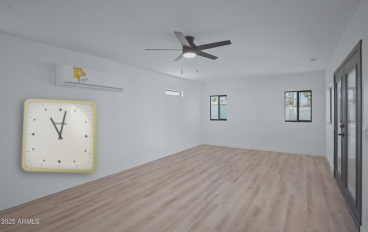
**11:02**
